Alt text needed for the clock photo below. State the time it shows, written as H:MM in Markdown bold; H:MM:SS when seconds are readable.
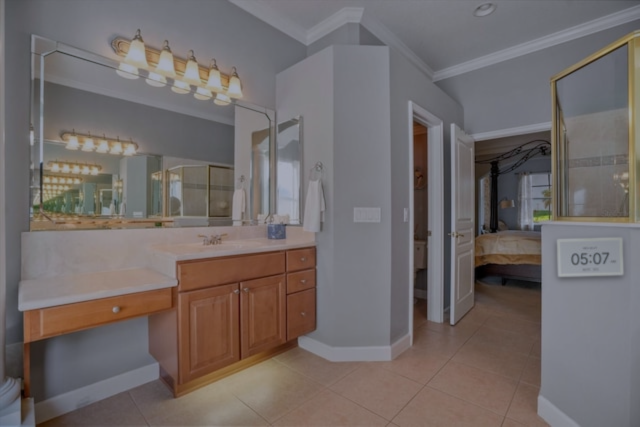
**5:07**
